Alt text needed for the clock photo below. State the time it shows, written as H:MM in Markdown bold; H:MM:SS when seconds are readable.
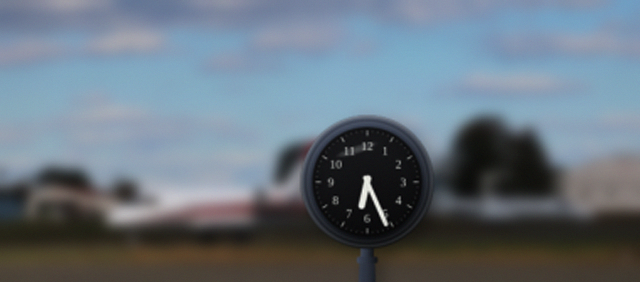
**6:26**
